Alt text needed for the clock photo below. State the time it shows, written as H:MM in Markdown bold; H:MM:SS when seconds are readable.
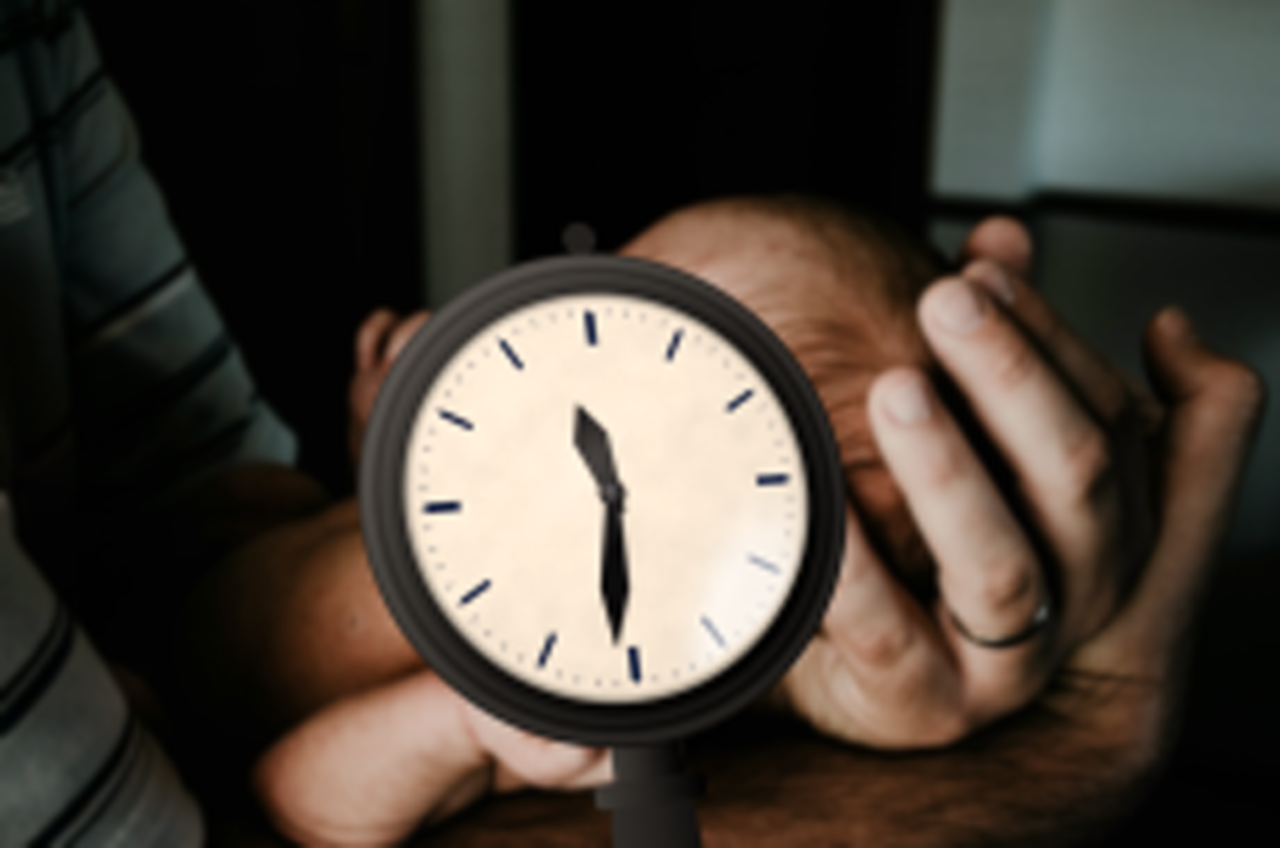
**11:31**
